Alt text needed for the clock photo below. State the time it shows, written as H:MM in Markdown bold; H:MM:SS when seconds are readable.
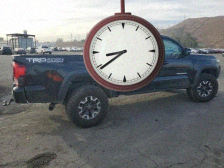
**8:39**
